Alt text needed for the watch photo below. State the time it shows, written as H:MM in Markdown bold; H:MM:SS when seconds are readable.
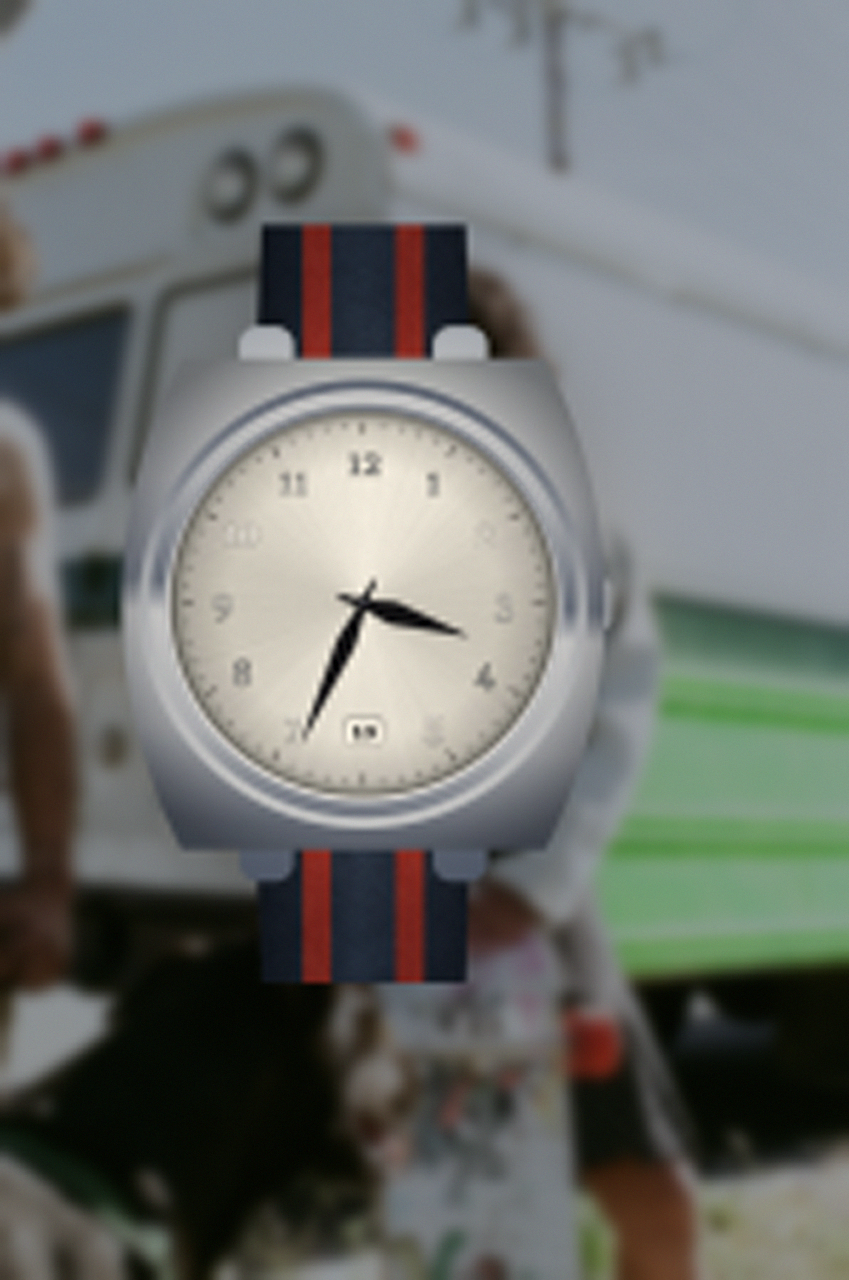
**3:34**
